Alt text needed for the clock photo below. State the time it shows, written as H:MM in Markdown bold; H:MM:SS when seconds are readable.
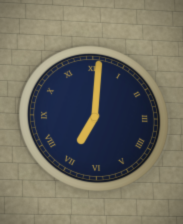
**7:01**
